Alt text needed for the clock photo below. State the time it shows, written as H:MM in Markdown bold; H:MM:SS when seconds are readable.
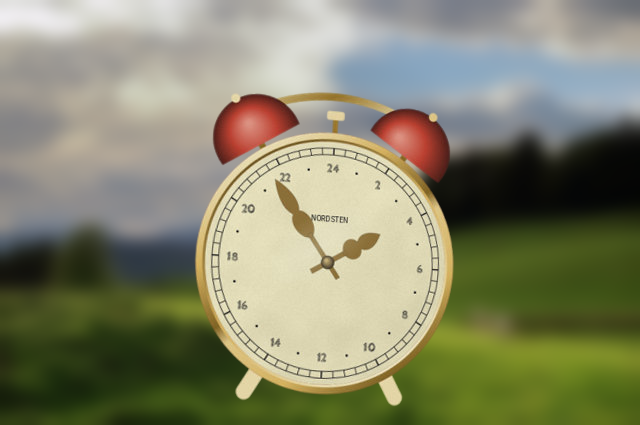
**3:54**
